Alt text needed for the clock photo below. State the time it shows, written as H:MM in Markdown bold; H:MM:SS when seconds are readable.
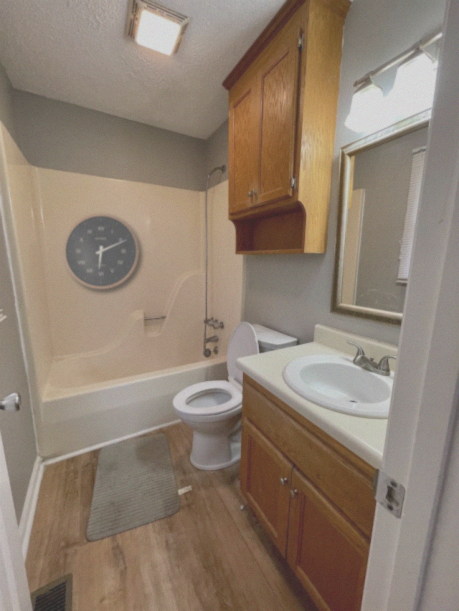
**6:11**
